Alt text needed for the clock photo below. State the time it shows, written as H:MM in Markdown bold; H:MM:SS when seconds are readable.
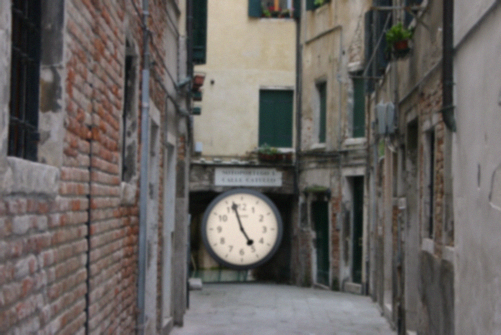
**4:57**
